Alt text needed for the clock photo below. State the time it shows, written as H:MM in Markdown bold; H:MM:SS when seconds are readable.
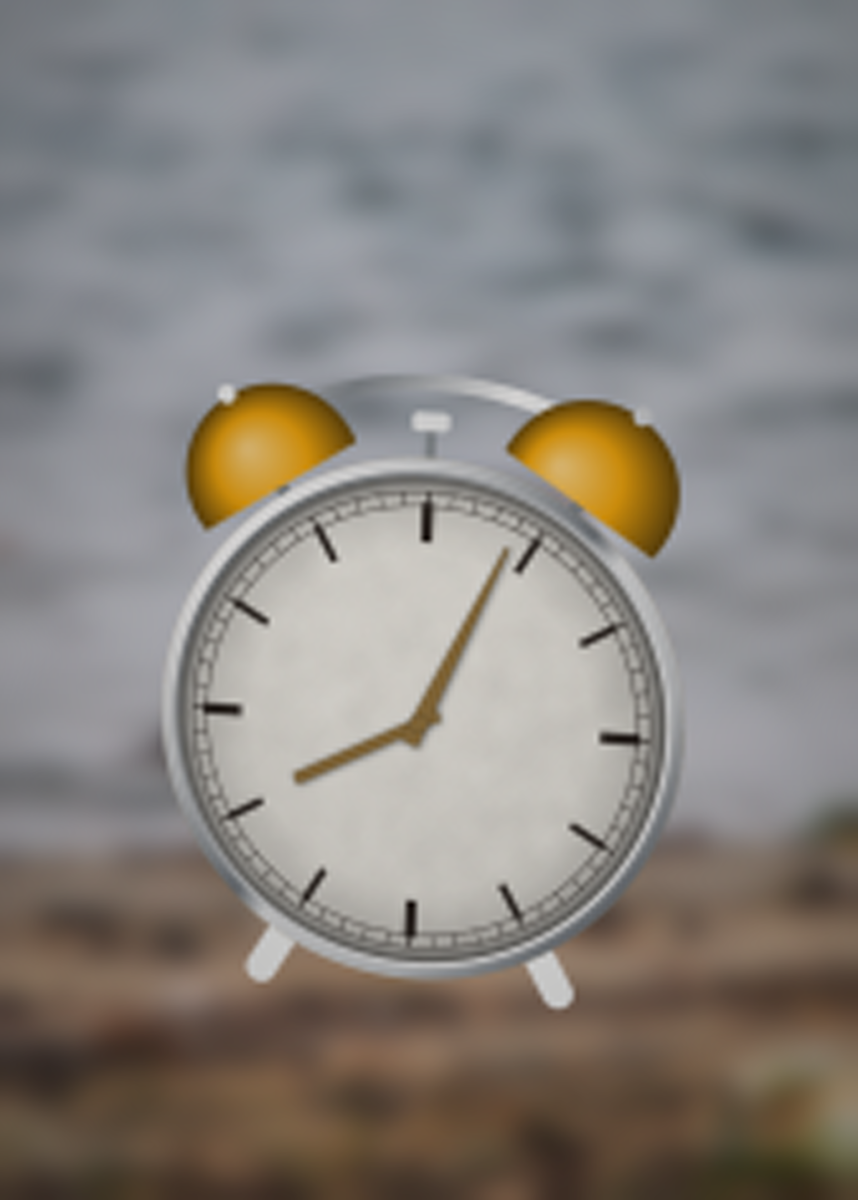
**8:04**
